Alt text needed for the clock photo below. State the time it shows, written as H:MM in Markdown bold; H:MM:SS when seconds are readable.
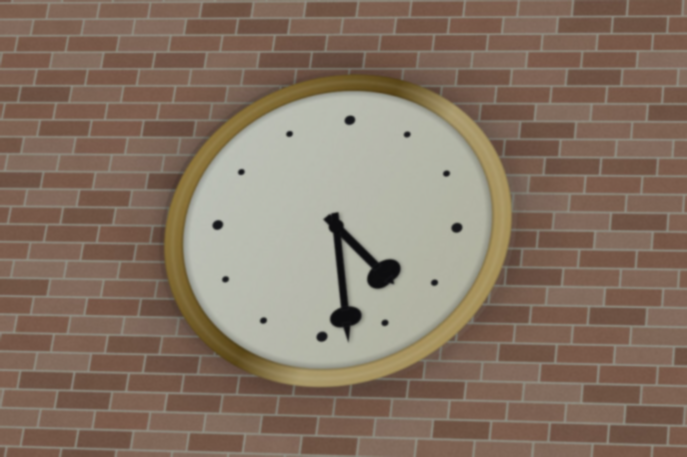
**4:28**
